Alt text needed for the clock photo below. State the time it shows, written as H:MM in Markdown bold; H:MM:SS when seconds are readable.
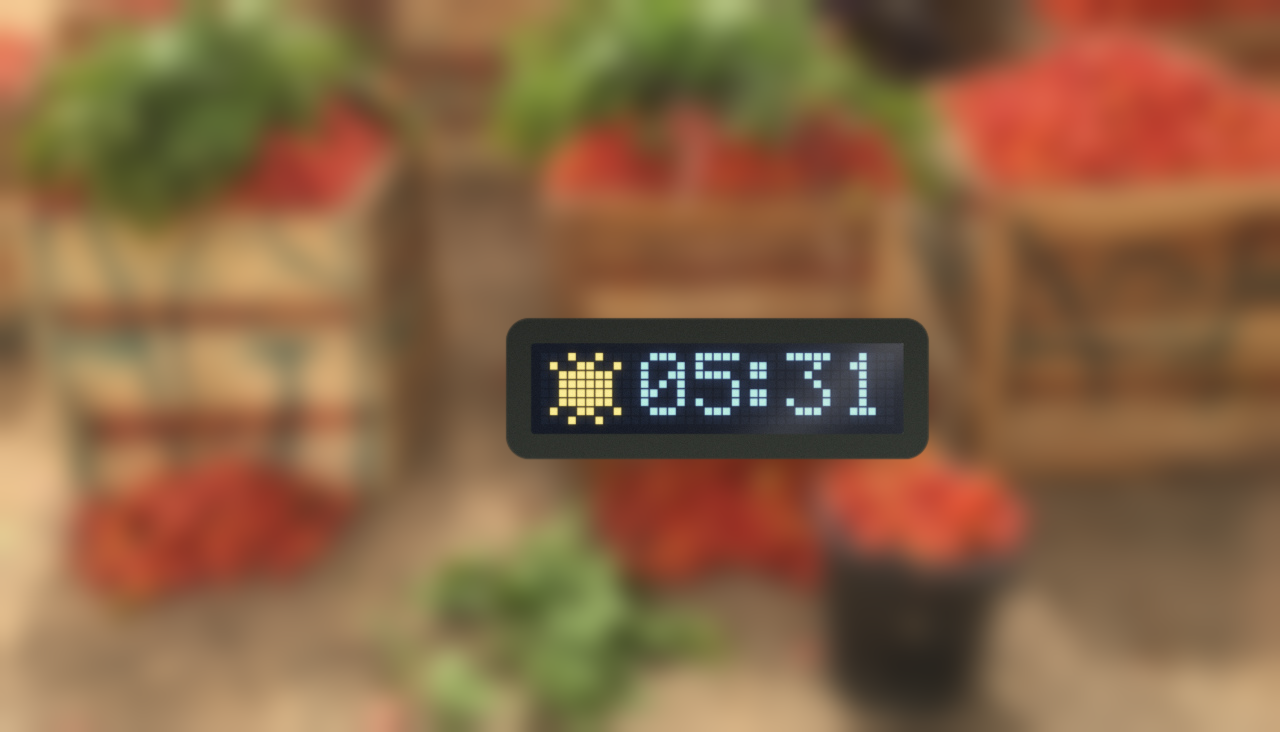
**5:31**
